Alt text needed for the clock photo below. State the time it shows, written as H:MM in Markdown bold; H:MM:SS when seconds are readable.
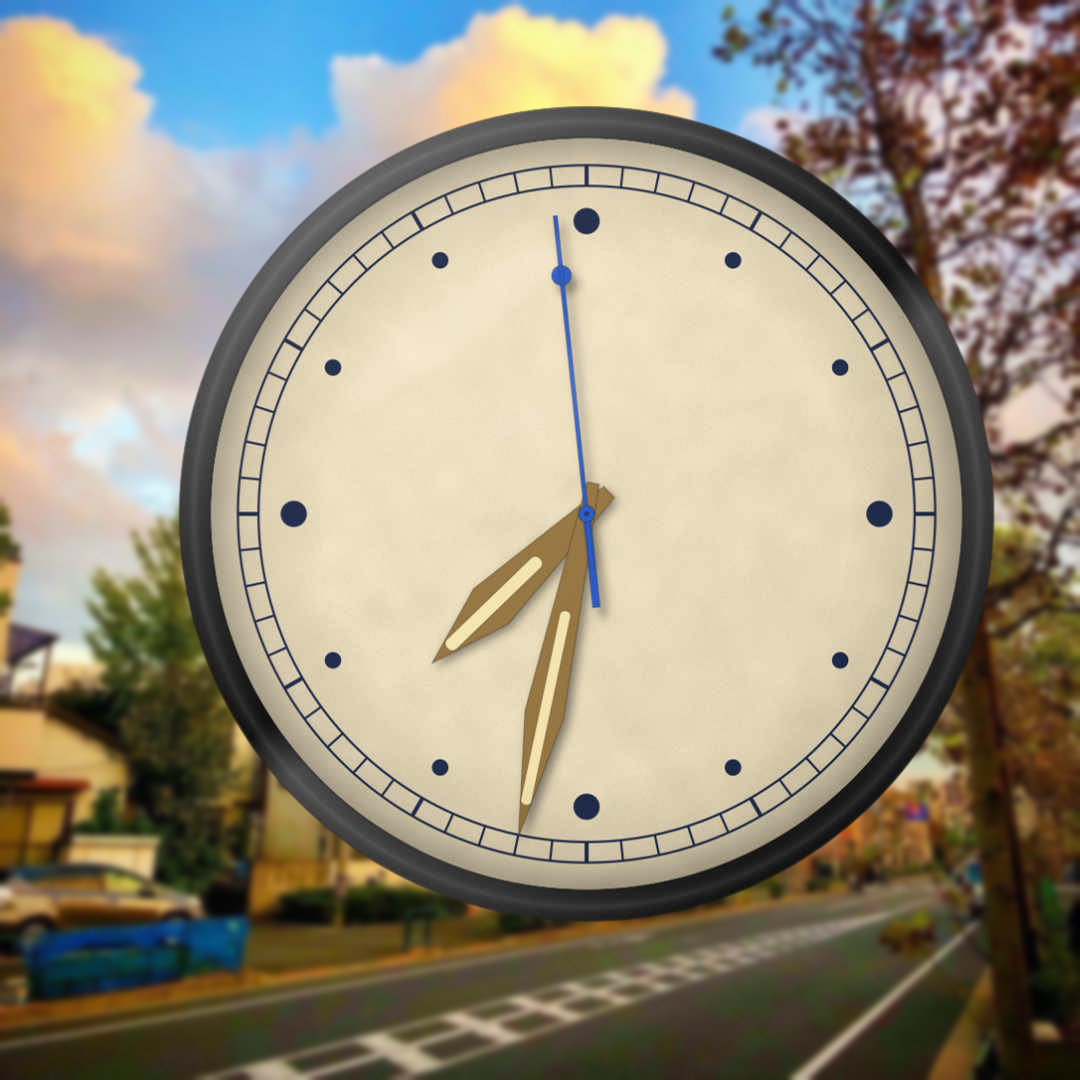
**7:31:59**
